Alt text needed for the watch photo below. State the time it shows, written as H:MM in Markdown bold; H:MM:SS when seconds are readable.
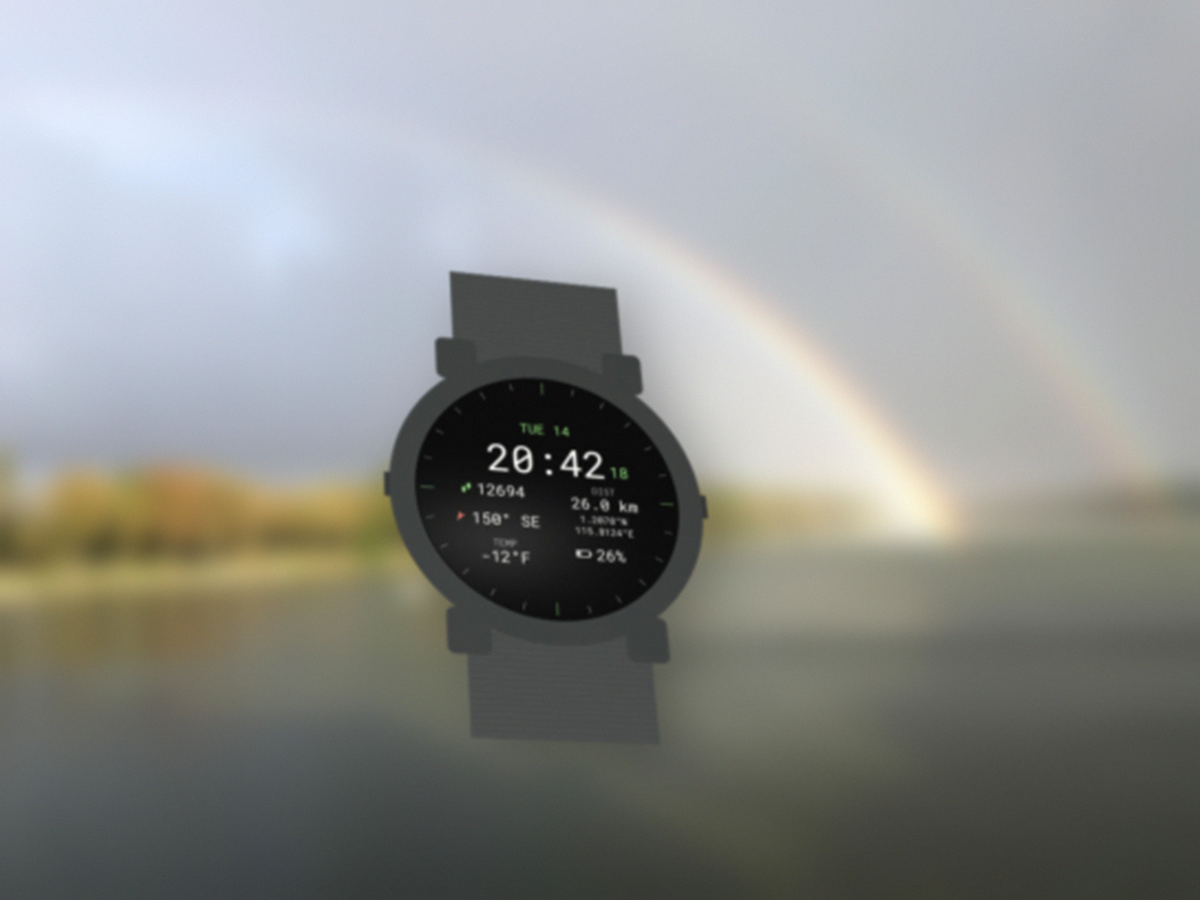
**20:42**
